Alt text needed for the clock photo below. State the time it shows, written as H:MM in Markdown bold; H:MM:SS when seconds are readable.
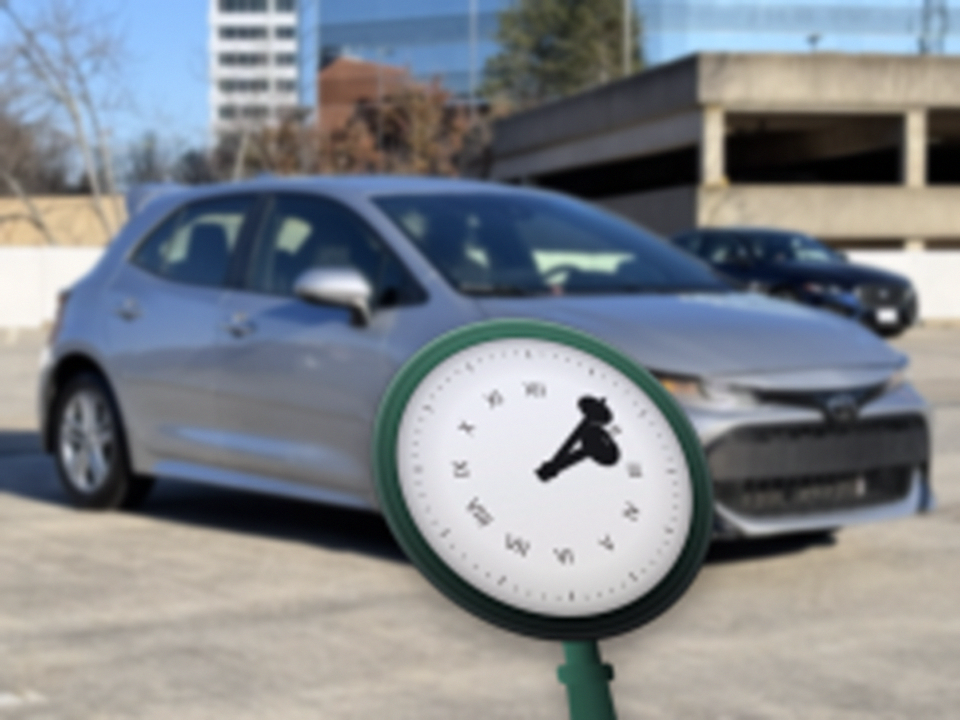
**2:07**
